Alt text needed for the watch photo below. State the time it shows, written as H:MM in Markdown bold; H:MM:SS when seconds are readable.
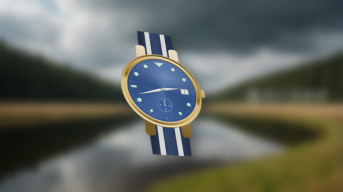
**2:42**
